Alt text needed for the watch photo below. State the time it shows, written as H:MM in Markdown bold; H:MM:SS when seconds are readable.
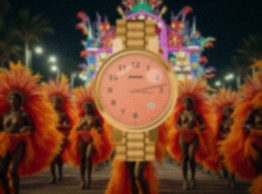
**3:13**
